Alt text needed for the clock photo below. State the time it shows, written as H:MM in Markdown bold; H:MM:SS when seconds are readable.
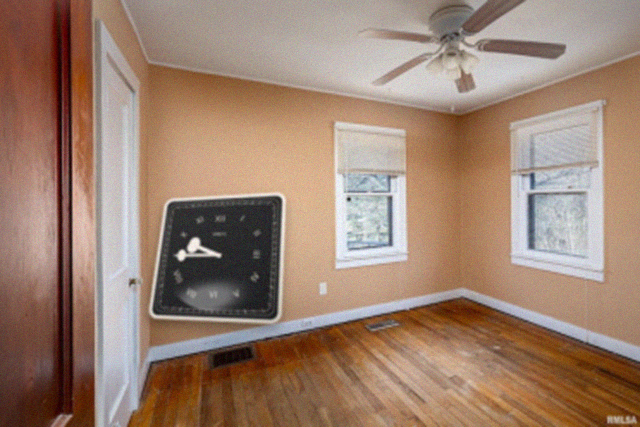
**9:45**
